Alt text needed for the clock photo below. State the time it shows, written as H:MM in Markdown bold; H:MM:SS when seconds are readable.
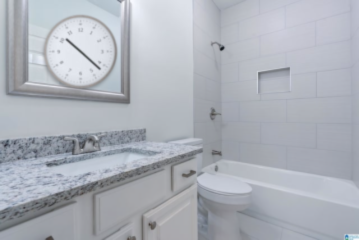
**10:22**
